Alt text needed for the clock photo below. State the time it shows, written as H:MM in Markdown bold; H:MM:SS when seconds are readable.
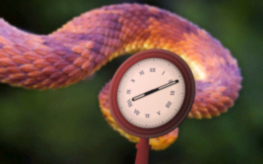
**8:11**
